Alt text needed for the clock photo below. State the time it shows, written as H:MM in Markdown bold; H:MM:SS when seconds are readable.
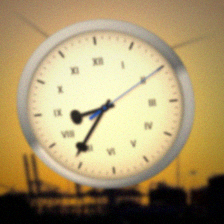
**8:36:10**
